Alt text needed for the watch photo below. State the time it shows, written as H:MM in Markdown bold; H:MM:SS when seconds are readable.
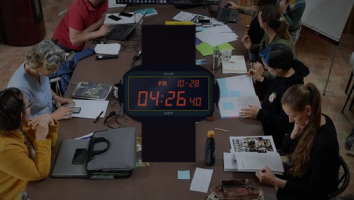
**4:26:40**
